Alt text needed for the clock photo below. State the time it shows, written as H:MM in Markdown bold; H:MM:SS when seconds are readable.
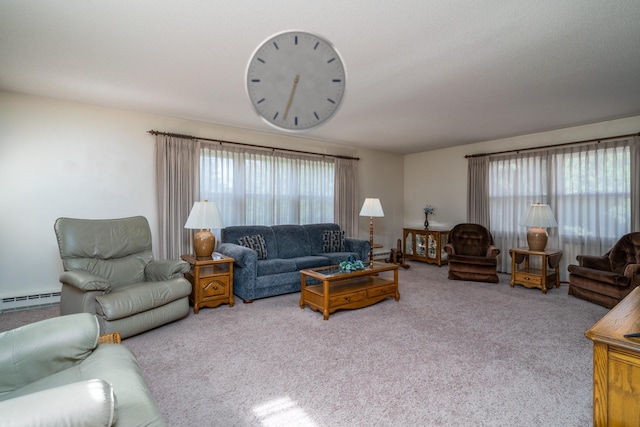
**6:33**
